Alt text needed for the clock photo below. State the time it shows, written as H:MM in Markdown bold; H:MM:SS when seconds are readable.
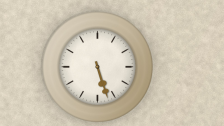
**5:27**
